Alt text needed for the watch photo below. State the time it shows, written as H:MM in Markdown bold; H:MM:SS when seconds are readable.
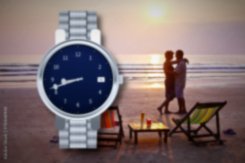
**8:42**
